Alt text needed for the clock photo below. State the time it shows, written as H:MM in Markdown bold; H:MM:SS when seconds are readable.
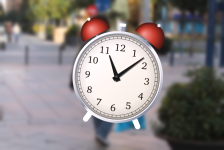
**11:08**
